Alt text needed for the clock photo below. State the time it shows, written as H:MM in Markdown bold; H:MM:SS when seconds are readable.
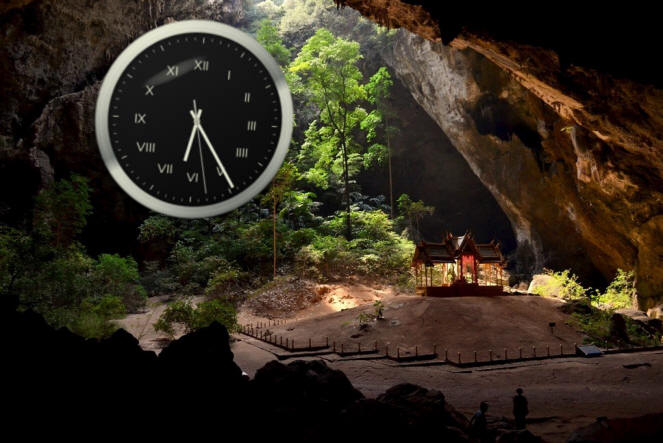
**6:24:28**
